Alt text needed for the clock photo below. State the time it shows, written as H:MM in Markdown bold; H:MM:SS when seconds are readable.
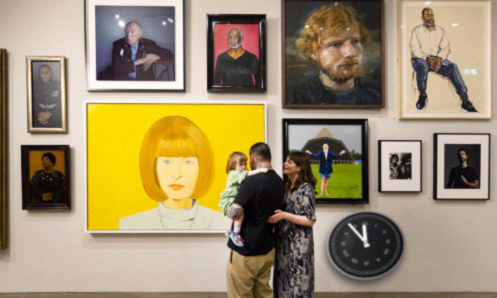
**11:54**
